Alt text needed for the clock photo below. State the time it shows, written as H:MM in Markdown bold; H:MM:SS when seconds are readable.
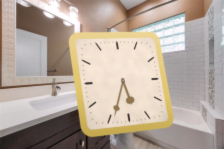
**5:34**
